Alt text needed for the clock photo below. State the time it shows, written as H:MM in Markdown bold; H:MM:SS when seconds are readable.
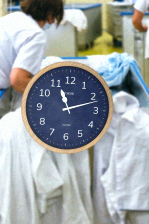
**11:12**
